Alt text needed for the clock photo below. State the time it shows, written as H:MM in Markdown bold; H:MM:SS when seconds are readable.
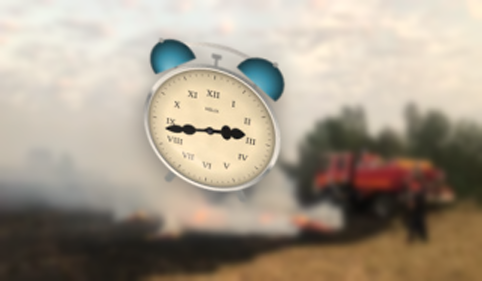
**2:43**
